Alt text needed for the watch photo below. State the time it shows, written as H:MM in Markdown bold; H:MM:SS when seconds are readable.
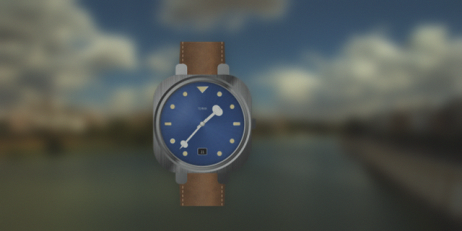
**1:37**
